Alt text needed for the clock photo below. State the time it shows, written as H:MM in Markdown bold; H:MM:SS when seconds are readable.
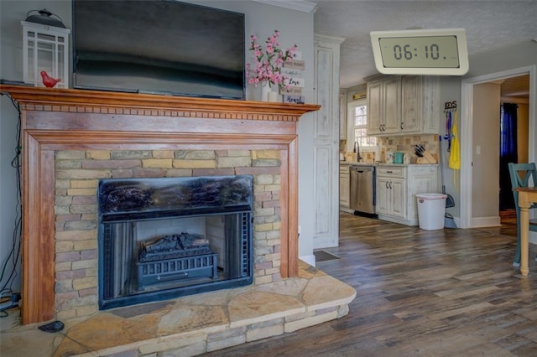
**6:10**
